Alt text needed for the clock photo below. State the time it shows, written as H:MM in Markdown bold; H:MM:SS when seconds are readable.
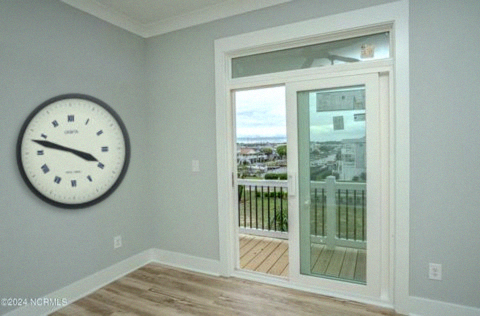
**3:48**
